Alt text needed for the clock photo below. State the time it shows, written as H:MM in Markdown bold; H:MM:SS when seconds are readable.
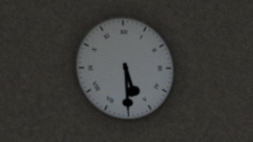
**5:30**
